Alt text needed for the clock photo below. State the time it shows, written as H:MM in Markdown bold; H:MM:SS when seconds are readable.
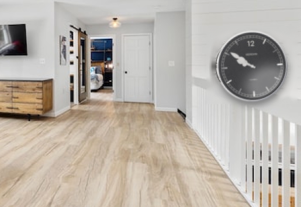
**9:51**
